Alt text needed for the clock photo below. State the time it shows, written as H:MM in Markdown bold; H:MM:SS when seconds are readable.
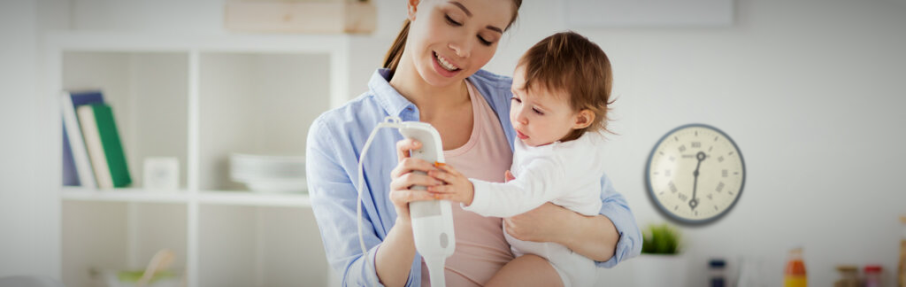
**12:31**
